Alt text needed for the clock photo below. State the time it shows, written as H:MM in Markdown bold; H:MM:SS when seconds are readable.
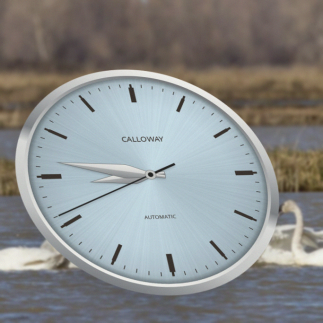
**8:46:41**
